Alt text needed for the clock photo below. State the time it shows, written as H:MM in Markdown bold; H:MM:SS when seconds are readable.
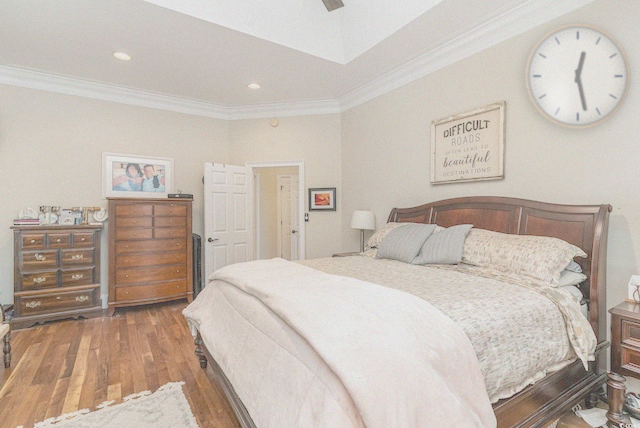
**12:28**
